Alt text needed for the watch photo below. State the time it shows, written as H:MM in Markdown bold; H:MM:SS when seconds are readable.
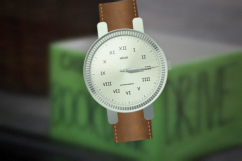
**3:15**
